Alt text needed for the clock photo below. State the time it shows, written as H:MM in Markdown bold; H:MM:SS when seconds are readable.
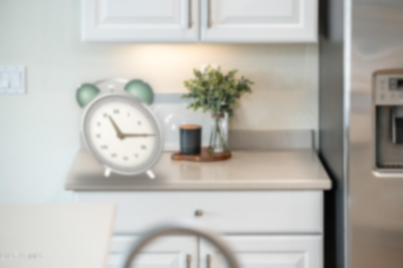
**11:15**
